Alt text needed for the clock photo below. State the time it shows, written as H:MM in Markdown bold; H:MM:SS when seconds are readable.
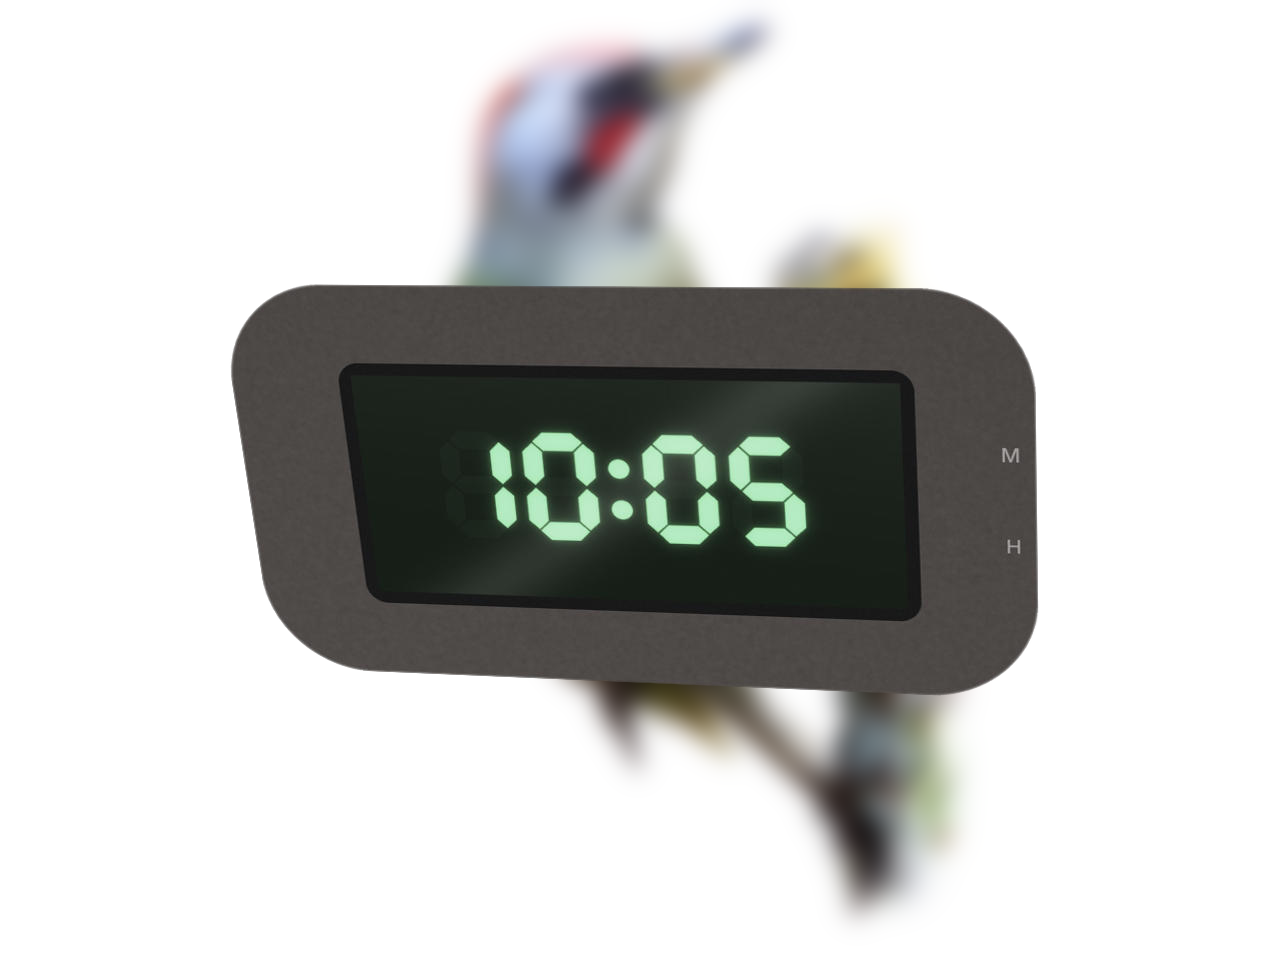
**10:05**
